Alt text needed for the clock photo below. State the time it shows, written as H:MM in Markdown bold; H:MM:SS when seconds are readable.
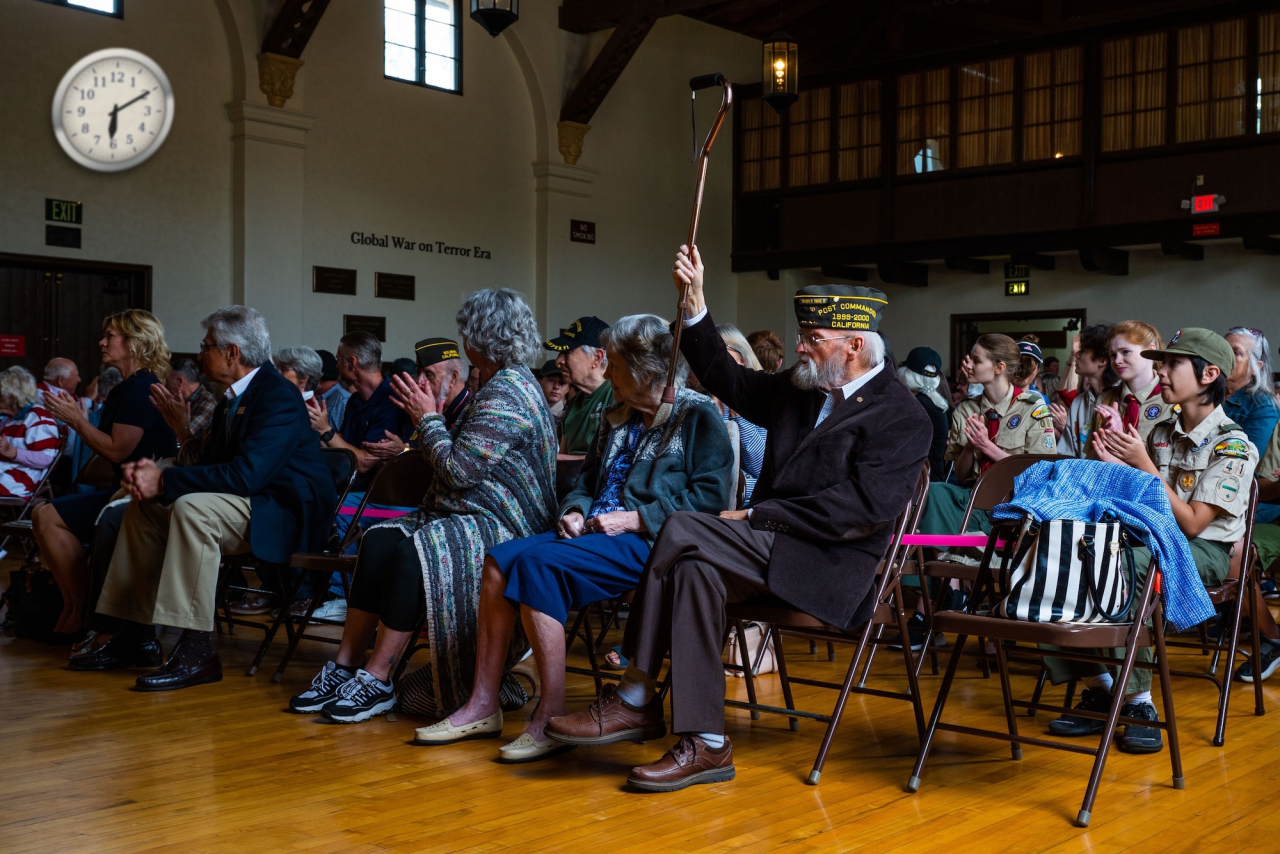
**6:10**
